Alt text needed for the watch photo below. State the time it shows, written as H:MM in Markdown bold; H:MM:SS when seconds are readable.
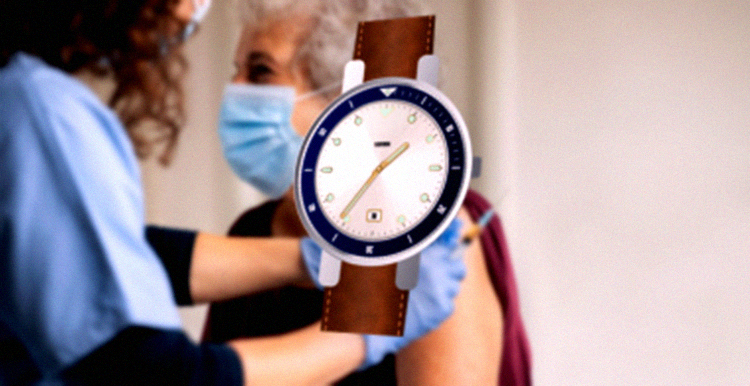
**1:36**
